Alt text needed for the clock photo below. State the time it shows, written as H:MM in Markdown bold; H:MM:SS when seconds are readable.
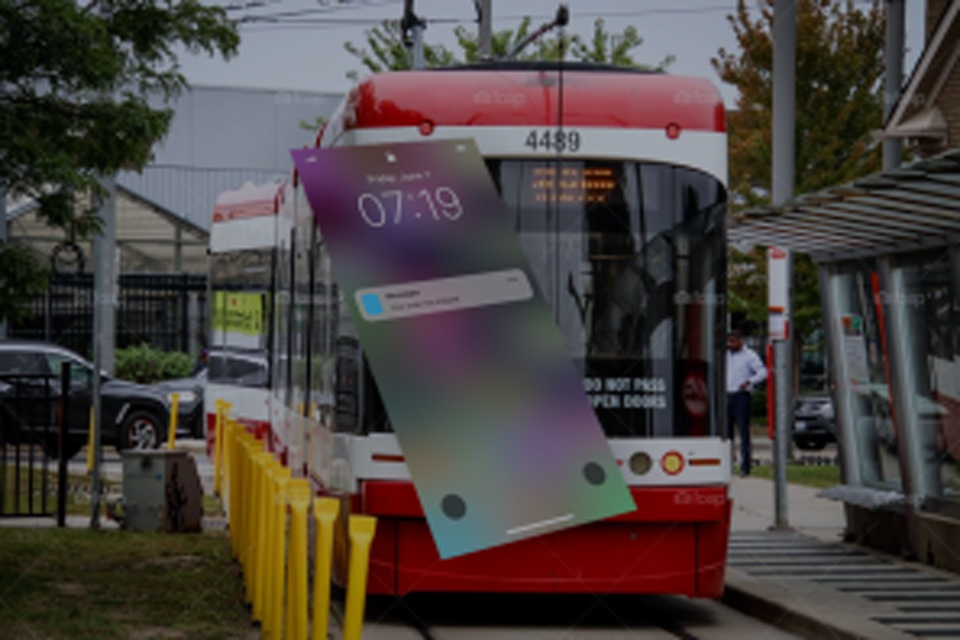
**7:19**
